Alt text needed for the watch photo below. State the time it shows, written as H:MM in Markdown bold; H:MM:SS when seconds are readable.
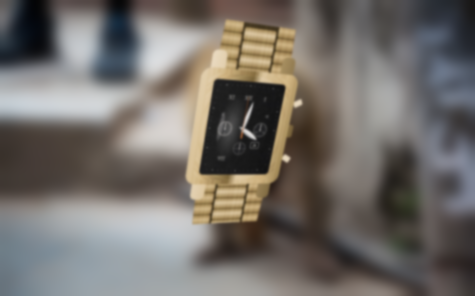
**4:02**
